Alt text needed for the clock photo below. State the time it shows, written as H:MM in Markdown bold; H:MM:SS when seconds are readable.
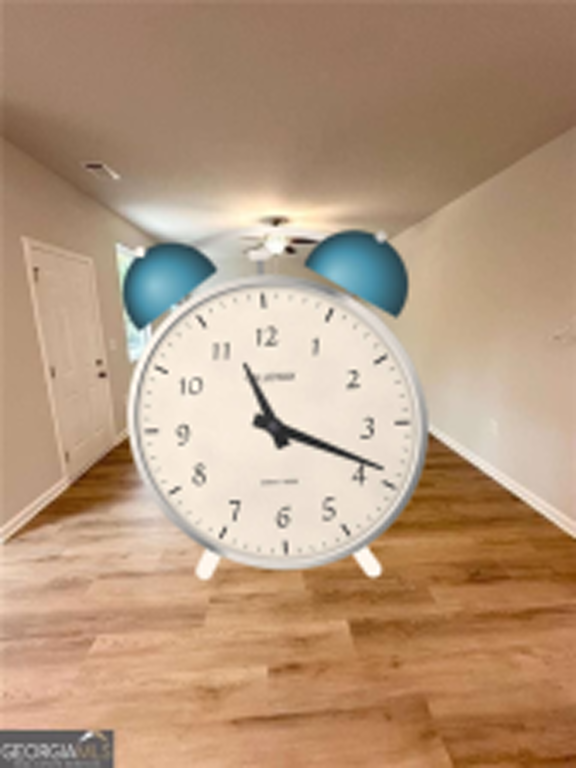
**11:19**
